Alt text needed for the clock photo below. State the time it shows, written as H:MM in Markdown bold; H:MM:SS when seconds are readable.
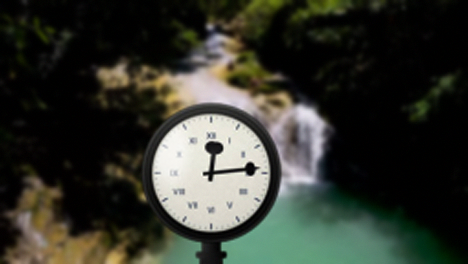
**12:14**
